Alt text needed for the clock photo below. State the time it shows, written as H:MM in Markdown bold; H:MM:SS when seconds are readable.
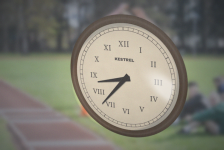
**8:37**
